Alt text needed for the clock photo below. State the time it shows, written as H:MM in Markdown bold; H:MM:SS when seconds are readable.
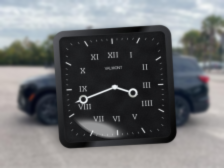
**3:42**
